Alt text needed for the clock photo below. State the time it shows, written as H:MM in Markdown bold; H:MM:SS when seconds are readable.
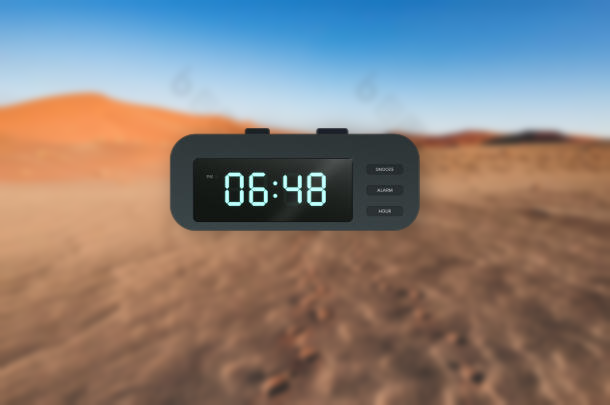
**6:48**
